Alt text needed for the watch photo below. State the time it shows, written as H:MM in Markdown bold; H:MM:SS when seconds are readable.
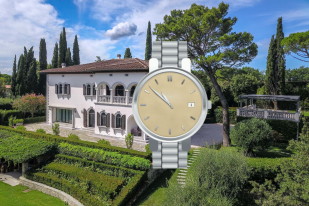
**10:52**
